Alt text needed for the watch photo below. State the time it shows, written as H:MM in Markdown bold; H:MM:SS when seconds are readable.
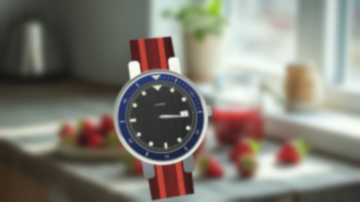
**3:16**
